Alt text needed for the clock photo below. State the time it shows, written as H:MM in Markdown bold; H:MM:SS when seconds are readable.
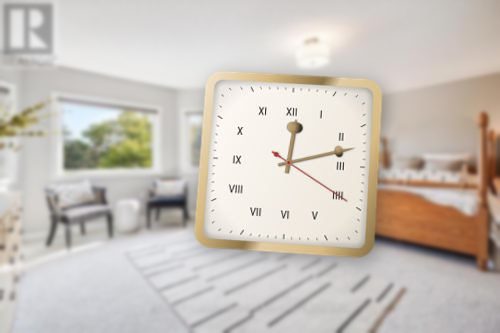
**12:12:20**
